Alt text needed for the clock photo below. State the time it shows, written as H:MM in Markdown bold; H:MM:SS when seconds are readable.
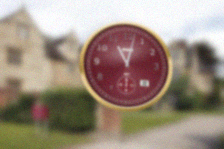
**11:02**
